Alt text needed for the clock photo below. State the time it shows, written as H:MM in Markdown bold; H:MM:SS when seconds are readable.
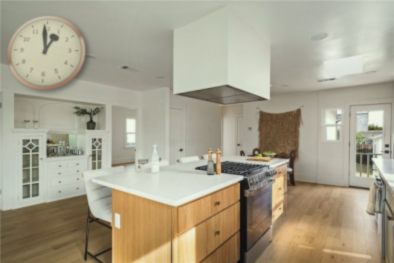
**12:59**
